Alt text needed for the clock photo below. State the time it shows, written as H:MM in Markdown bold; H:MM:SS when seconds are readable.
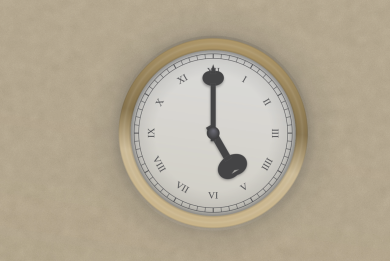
**5:00**
